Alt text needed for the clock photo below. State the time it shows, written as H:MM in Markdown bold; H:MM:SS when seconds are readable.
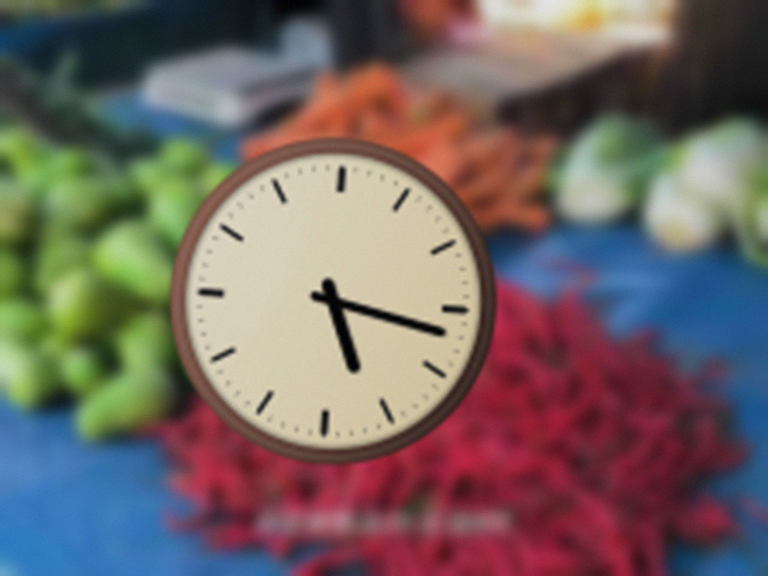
**5:17**
